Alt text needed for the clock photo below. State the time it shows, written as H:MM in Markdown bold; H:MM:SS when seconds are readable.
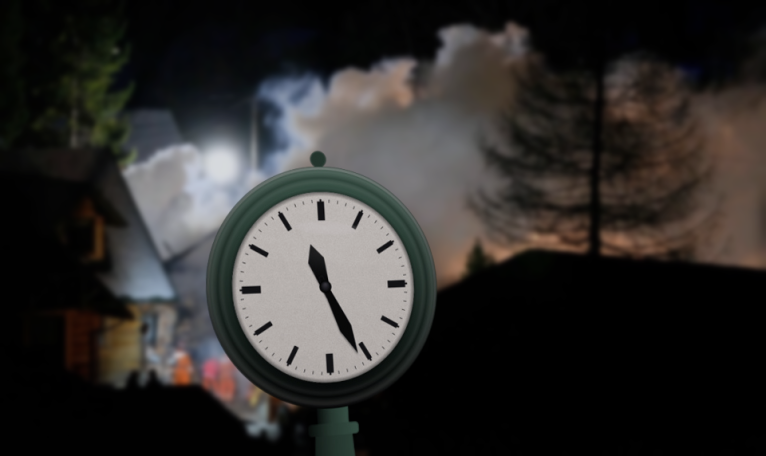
**11:26**
